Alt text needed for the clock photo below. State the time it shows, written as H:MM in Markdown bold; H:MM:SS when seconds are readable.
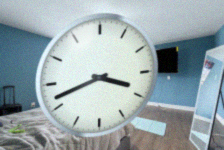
**3:42**
